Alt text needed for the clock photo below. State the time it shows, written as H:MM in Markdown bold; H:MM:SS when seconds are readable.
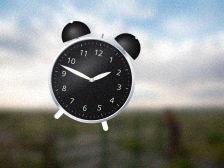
**1:47**
